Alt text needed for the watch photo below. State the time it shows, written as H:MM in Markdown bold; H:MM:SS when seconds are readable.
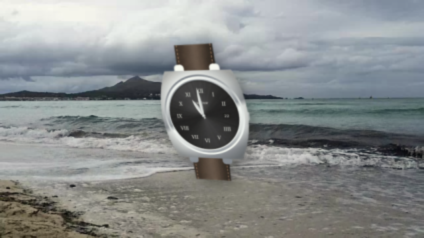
**10:59**
